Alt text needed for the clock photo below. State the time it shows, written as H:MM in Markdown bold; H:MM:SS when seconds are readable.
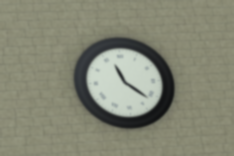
**11:22**
